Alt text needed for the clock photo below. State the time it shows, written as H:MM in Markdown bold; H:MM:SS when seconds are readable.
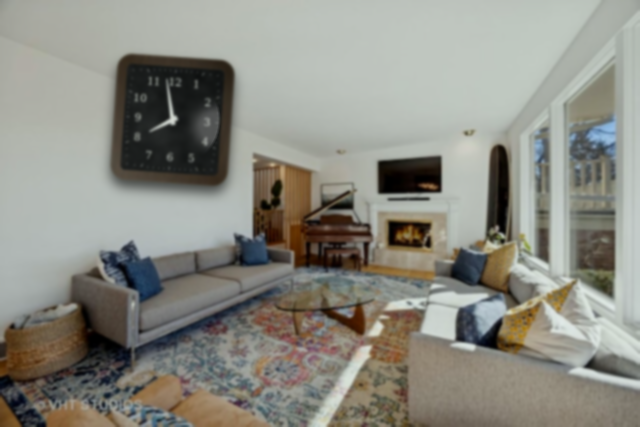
**7:58**
